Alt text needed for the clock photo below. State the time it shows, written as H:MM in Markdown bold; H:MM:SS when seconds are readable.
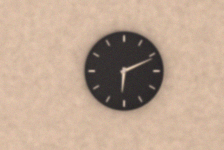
**6:11**
